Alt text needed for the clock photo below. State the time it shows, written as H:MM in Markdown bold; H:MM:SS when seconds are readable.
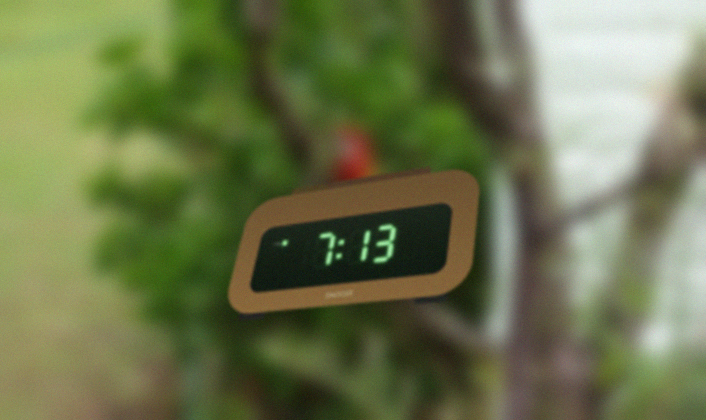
**7:13**
